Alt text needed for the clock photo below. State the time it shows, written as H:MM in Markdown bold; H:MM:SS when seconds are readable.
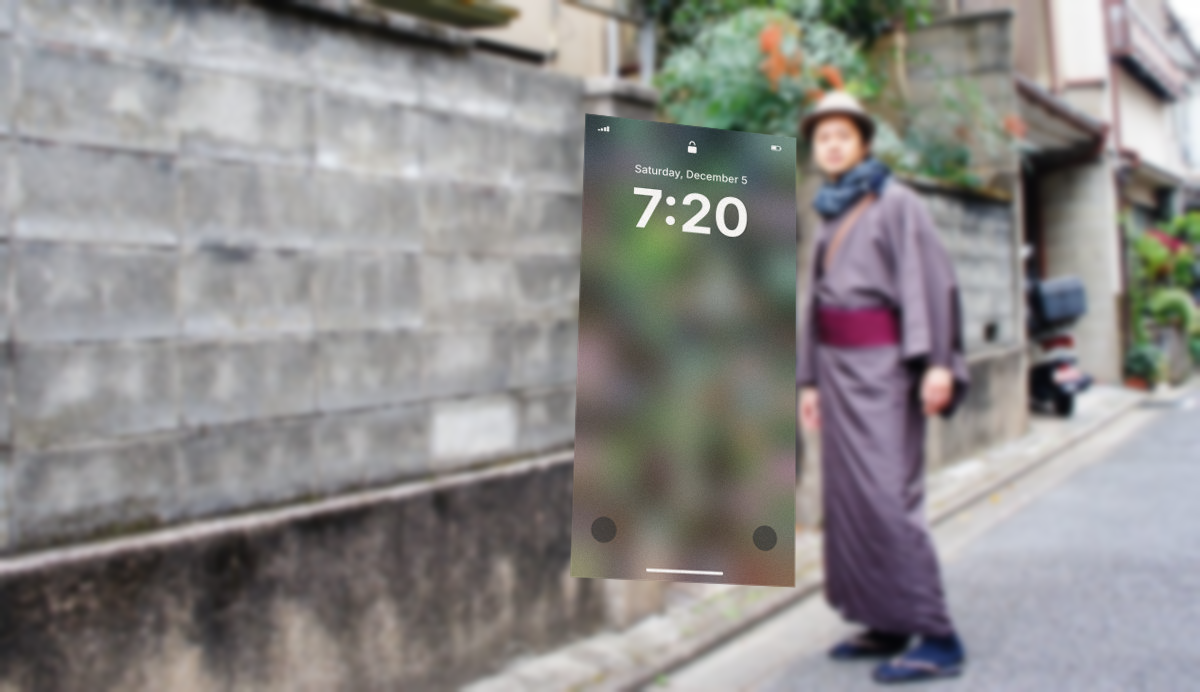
**7:20**
